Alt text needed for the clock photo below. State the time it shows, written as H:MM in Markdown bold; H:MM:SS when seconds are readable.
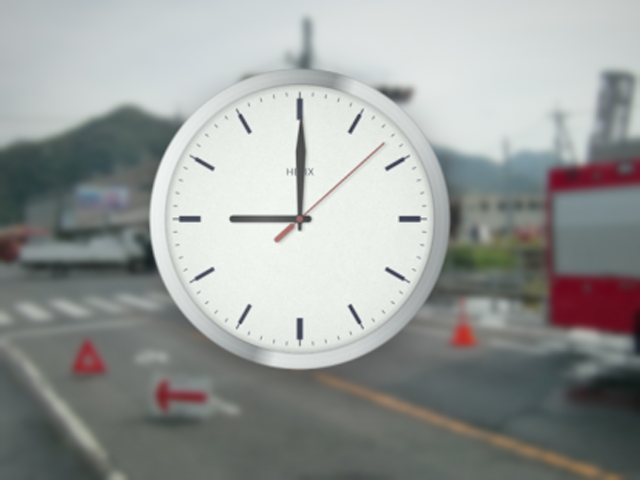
**9:00:08**
